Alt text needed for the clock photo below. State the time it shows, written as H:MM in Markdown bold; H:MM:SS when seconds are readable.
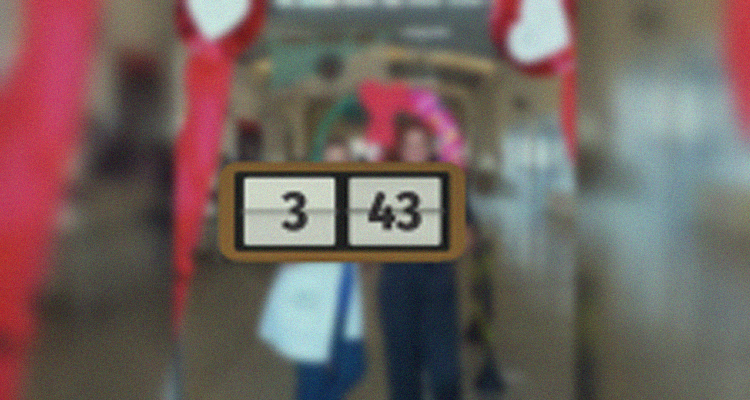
**3:43**
